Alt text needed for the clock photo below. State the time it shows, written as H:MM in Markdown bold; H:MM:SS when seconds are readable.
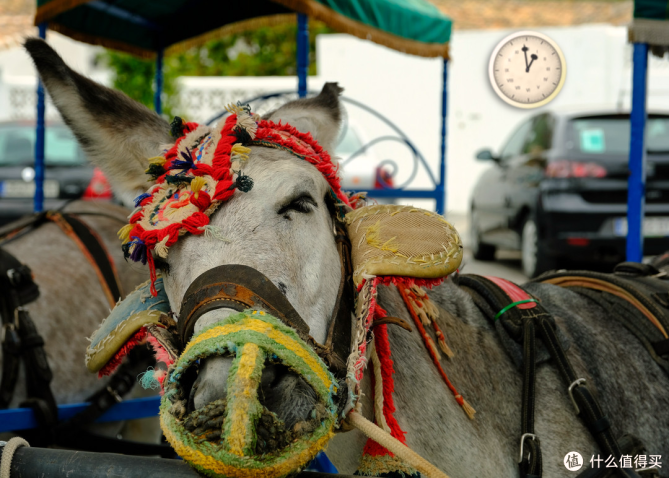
**12:59**
